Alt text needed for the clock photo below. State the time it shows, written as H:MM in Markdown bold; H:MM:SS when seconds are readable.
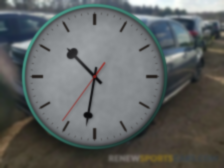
**10:31:36**
